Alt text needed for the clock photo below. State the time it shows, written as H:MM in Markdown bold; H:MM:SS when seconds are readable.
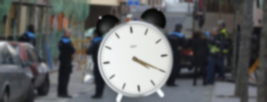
**4:20**
